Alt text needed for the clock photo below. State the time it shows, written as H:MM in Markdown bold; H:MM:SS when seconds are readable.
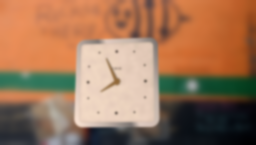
**7:56**
